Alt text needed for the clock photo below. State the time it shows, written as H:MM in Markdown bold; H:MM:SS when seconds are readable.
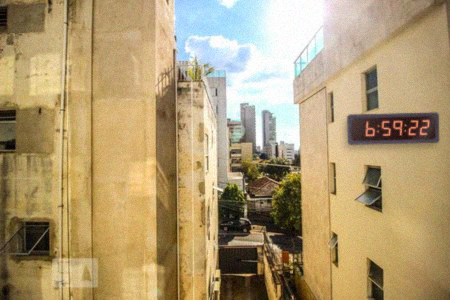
**6:59:22**
